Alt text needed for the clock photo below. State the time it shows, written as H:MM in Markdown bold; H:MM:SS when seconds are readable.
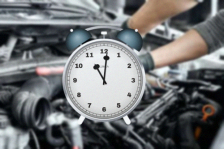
**11:01**
